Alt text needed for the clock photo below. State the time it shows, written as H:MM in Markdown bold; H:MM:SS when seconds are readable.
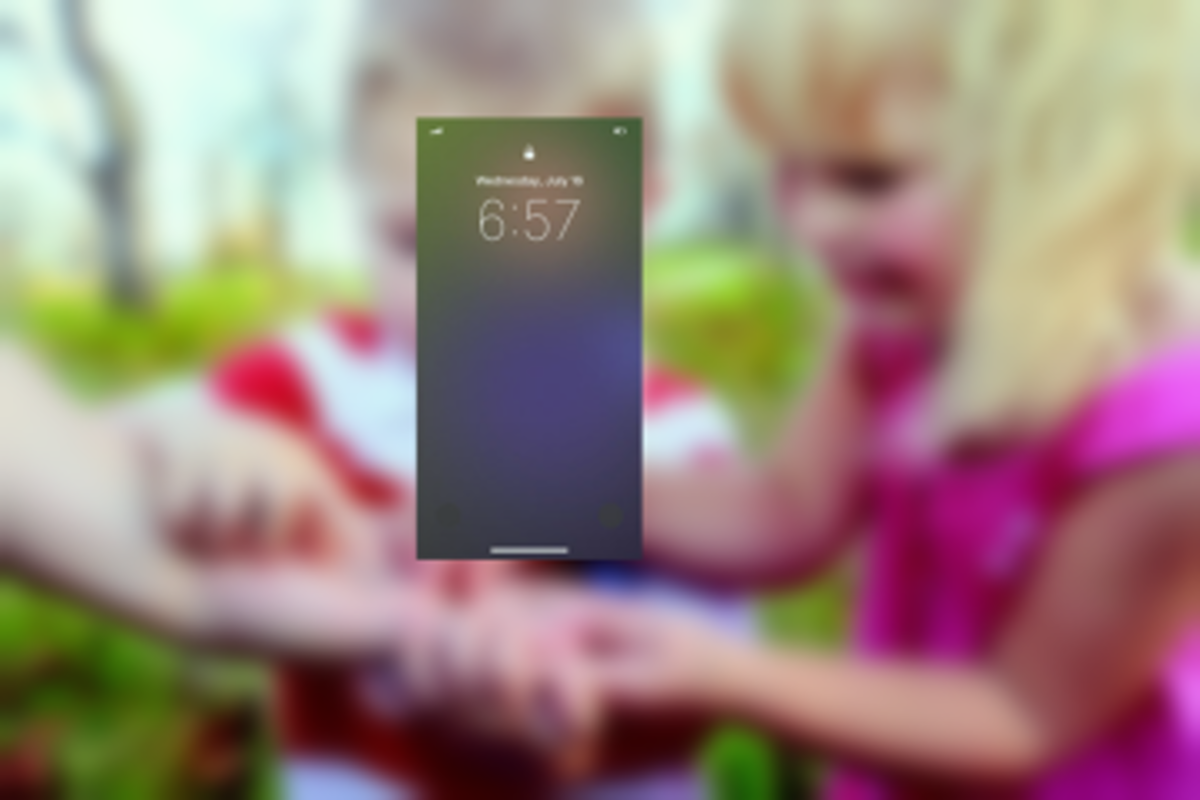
**6:57**
